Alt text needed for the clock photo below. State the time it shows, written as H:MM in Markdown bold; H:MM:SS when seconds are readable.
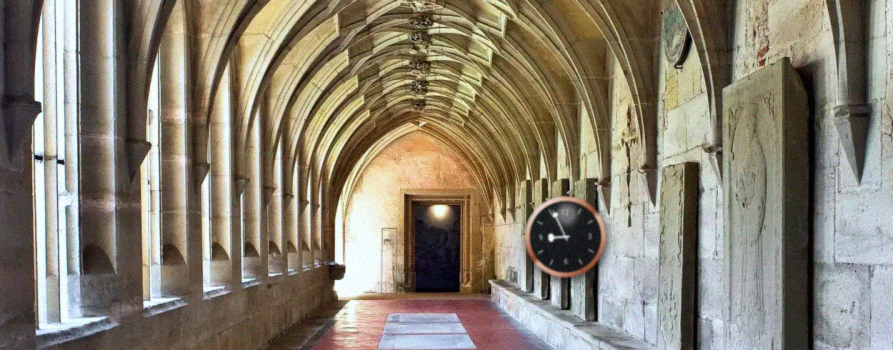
**8:56**
